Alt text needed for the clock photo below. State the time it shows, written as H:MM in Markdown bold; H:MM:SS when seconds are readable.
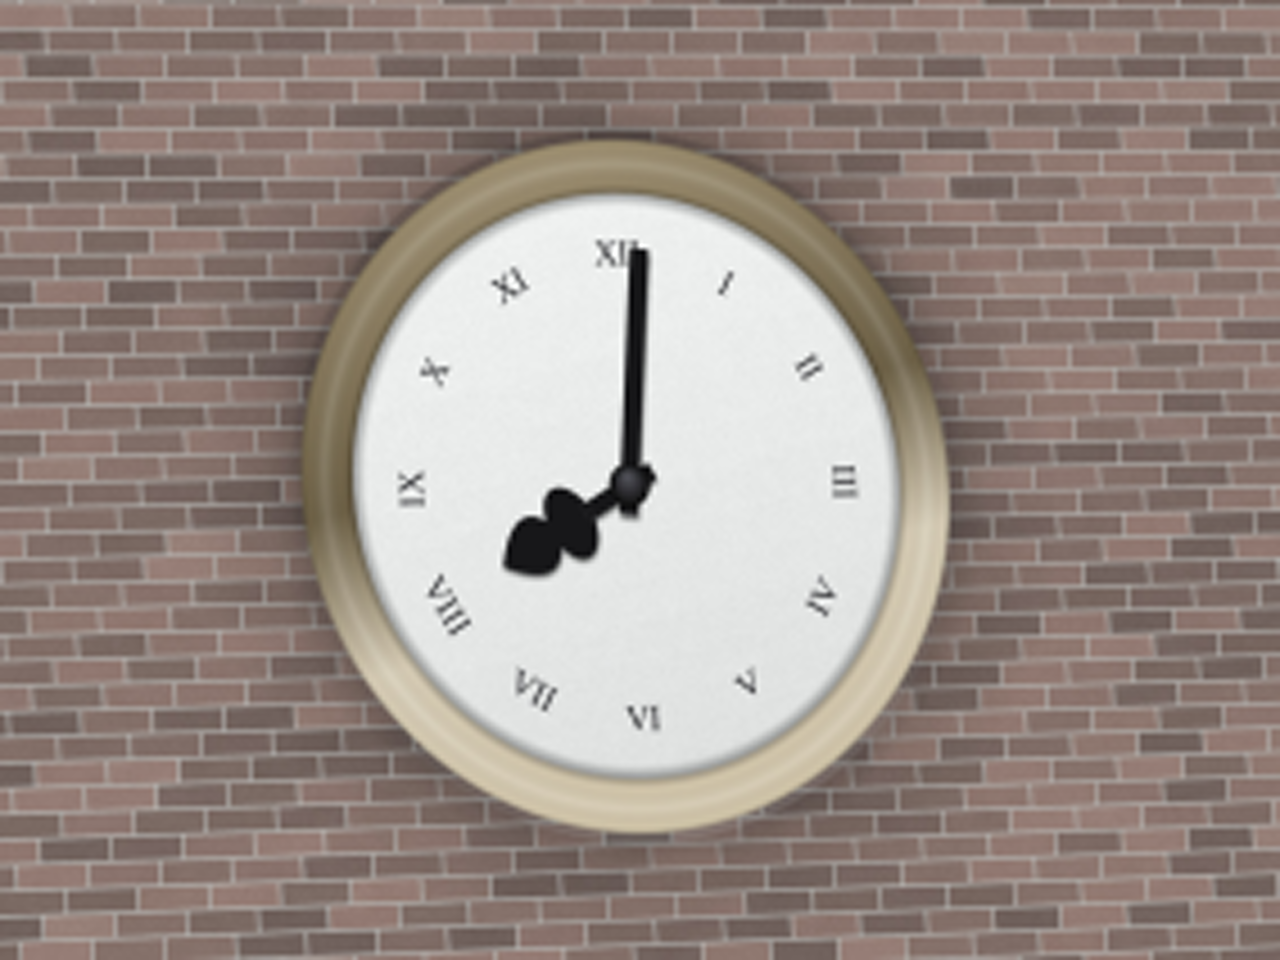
**8:01**
